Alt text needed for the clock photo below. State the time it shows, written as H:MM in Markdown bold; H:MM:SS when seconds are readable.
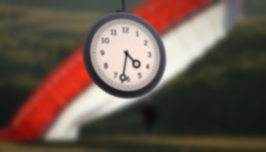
**4:32**
